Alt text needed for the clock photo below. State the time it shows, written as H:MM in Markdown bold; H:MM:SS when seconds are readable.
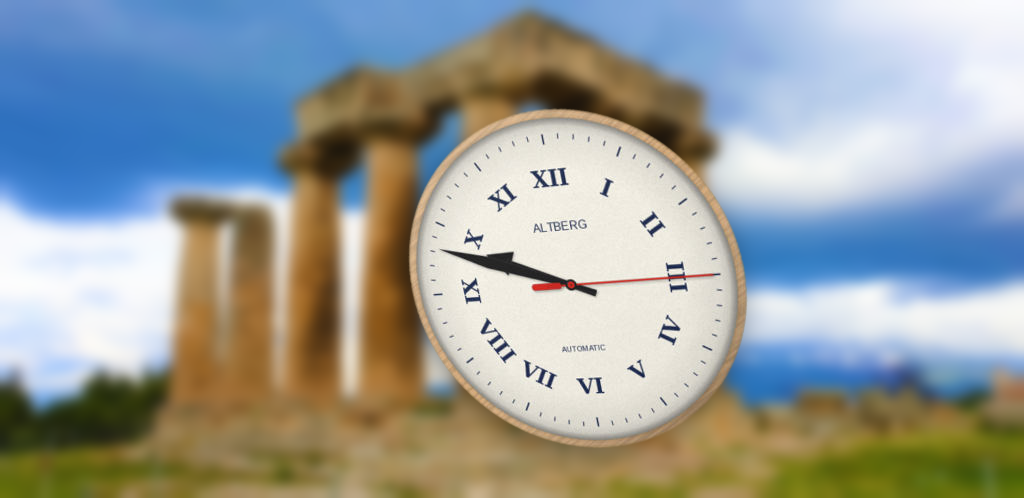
**9:48:15**
